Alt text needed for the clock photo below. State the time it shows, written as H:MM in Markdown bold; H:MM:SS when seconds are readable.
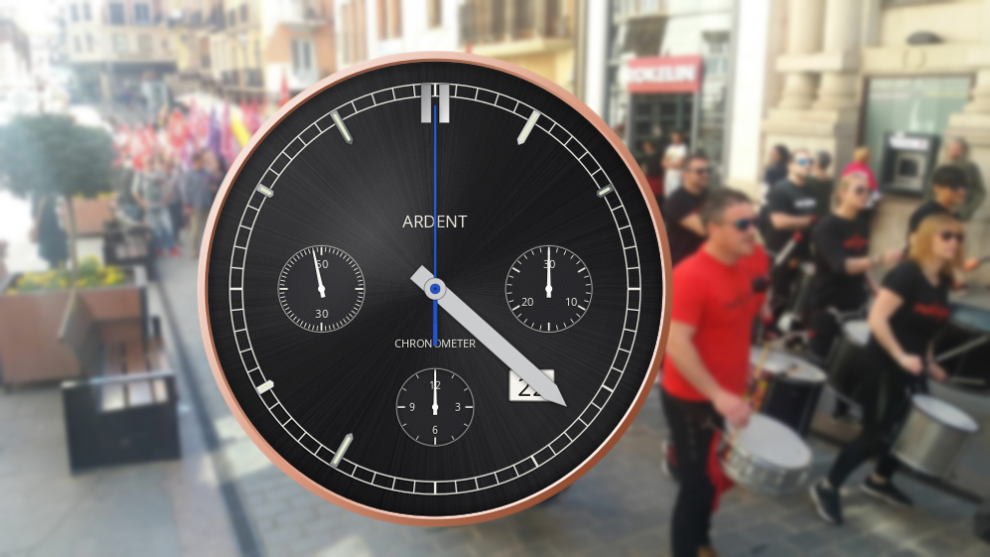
**4:21:58**
